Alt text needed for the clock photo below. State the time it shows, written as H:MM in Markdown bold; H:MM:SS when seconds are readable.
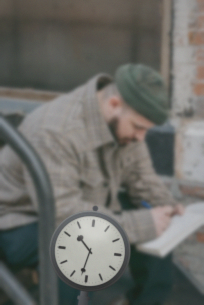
**10:32**
